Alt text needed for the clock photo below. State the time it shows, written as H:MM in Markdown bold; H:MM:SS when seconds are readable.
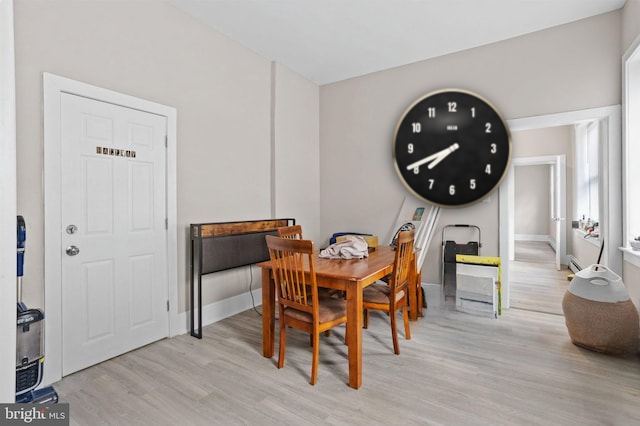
**7:41**
